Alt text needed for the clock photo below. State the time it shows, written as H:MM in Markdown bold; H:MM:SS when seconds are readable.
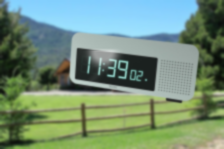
**11:39:02**
